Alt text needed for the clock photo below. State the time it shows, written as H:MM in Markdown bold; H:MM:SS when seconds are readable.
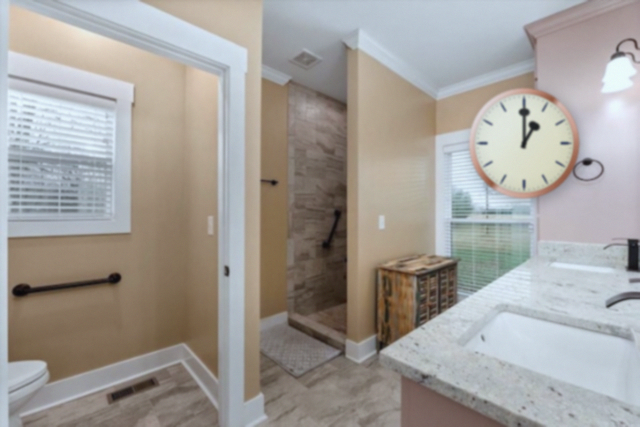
**1:00**
